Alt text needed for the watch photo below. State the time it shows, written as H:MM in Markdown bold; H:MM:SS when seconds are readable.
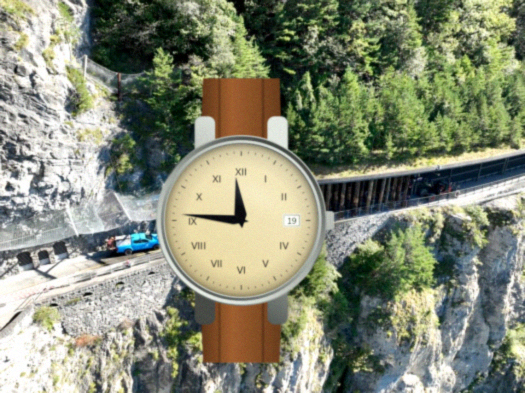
**11:46**
